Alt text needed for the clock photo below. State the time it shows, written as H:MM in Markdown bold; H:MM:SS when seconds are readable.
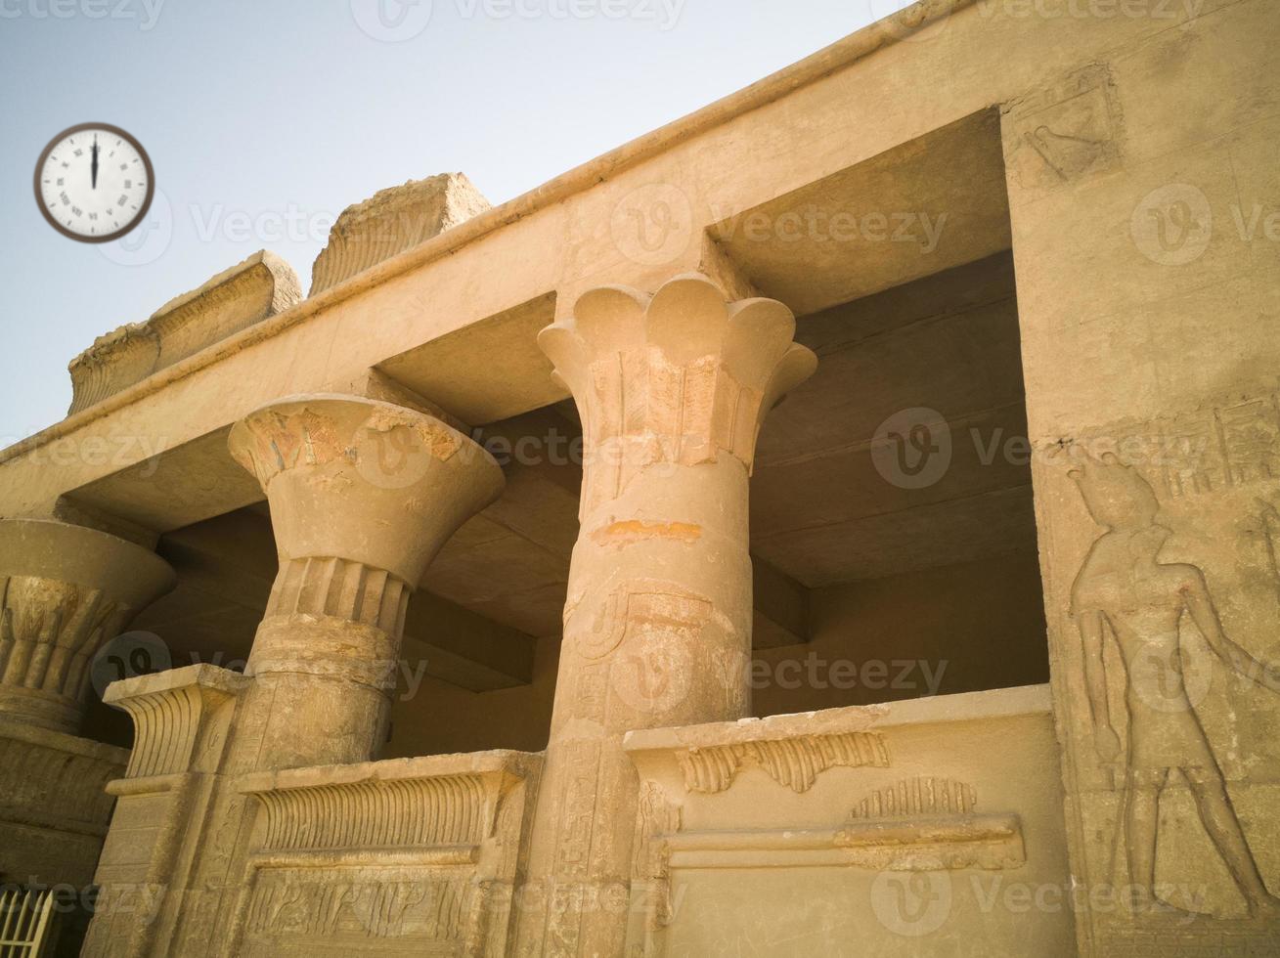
**12:00**
